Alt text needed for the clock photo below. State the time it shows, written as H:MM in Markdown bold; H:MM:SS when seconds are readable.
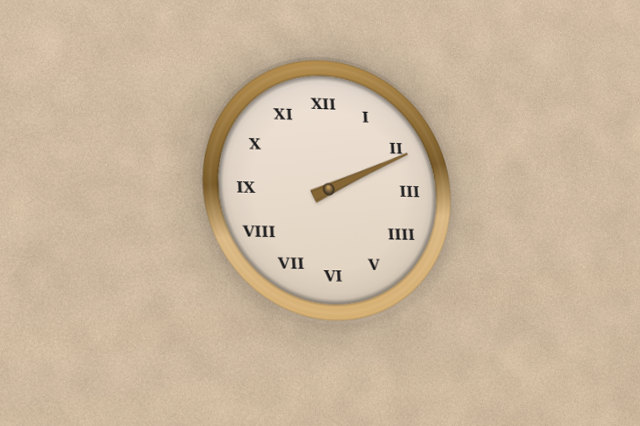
**2:11**
